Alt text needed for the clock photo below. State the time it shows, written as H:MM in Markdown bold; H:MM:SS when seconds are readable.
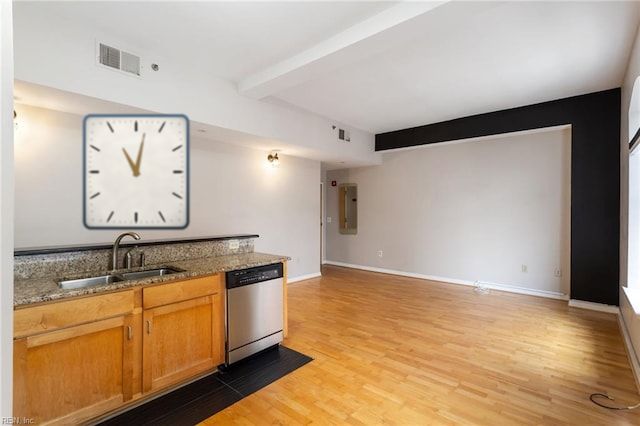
**11:02**
